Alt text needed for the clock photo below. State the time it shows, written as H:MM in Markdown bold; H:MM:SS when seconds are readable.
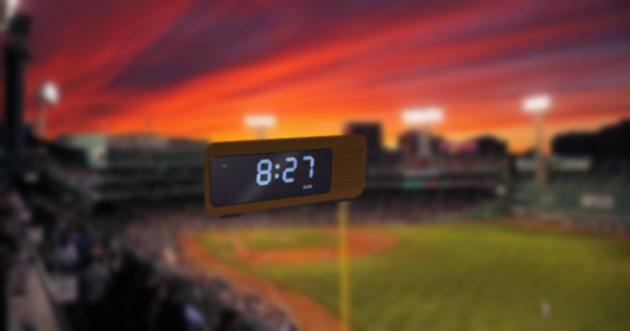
**8:27**
